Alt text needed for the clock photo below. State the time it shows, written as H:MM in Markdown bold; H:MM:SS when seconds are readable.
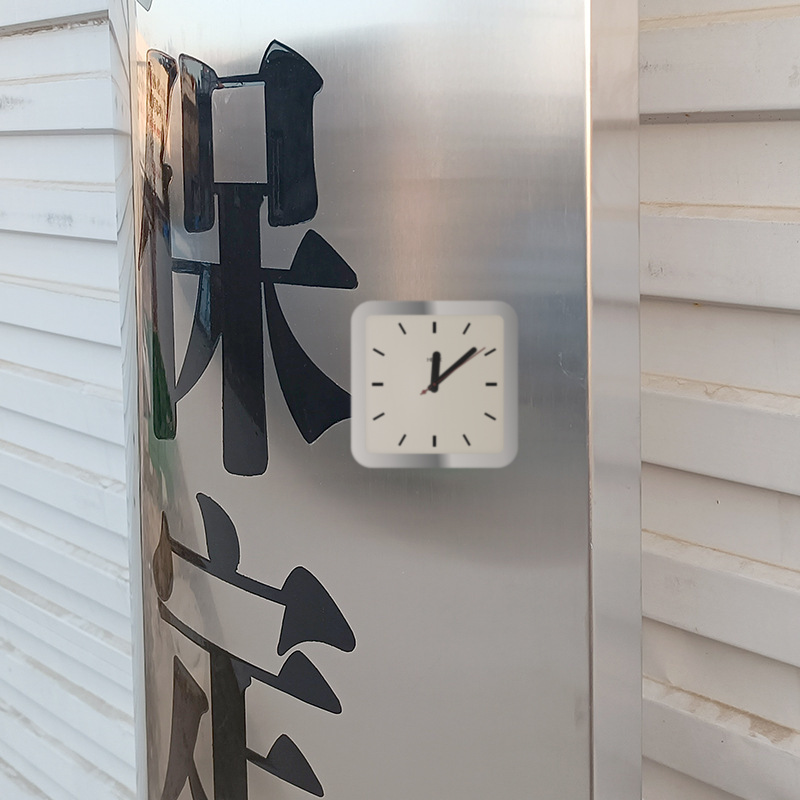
**12:08:09**
